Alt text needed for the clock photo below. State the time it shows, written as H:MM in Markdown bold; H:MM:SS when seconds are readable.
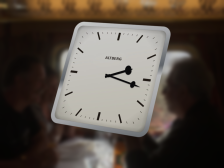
**2:17**
